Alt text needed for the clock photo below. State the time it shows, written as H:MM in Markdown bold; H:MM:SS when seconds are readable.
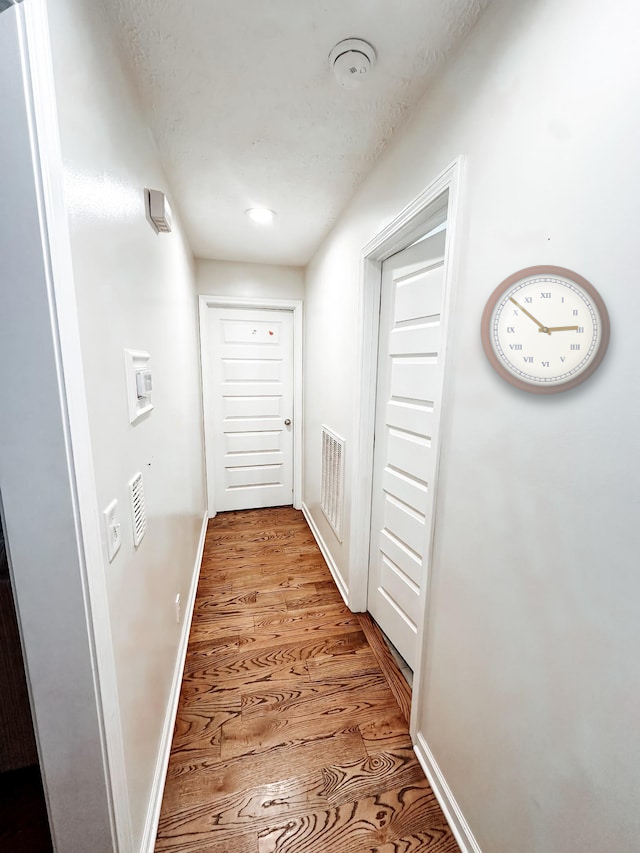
**2:52**
